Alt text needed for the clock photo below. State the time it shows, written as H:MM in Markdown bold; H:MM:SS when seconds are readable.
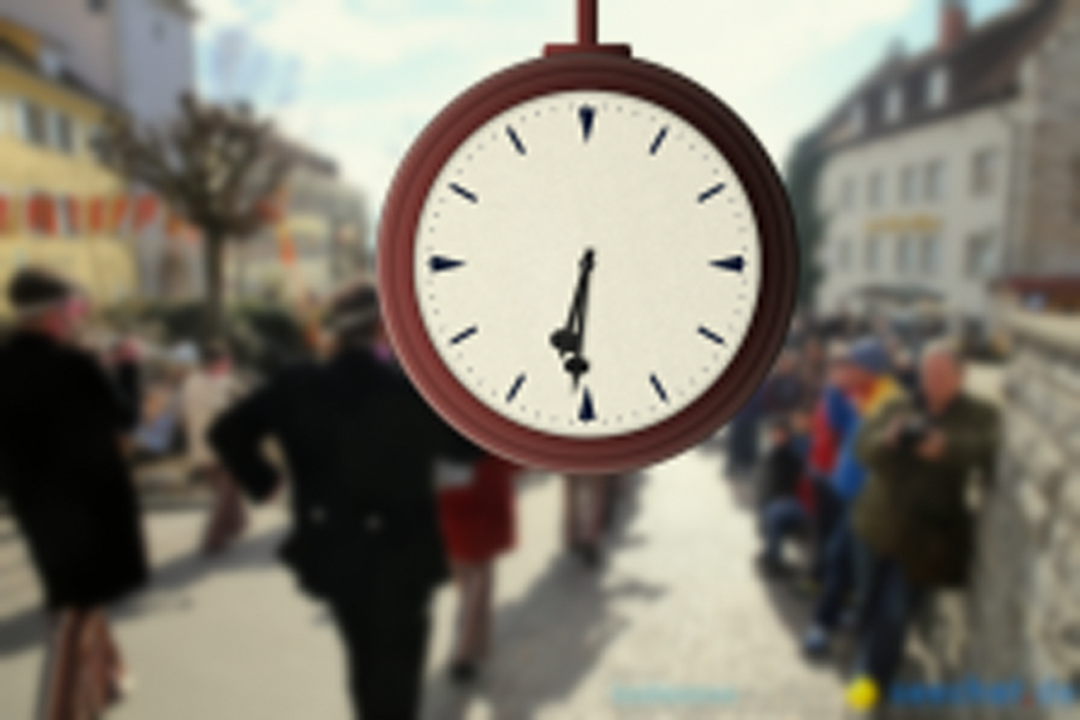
**6:31**
